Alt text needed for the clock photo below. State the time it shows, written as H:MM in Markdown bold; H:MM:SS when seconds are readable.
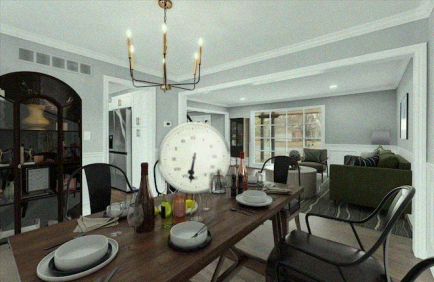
**6:32**
